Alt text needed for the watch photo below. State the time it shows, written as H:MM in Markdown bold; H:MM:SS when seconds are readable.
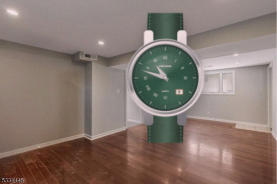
**10:48**
